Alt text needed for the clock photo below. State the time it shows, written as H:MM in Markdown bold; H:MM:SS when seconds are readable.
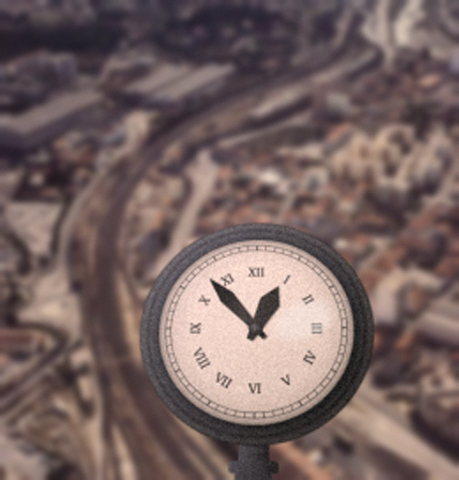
**12:53**
